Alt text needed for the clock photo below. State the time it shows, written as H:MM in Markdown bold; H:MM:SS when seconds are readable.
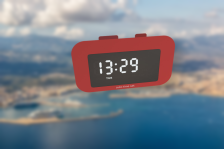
**13:29**
